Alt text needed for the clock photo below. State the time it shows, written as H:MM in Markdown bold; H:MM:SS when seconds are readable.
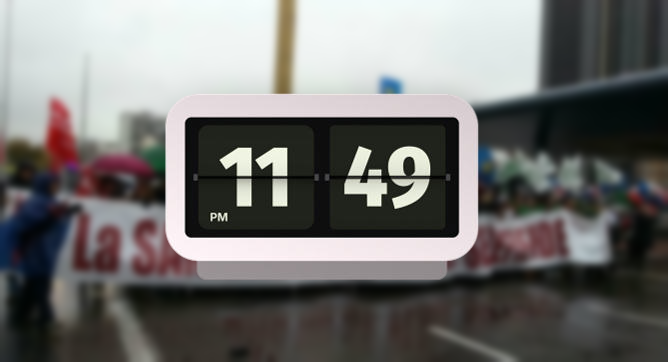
**11:49**
